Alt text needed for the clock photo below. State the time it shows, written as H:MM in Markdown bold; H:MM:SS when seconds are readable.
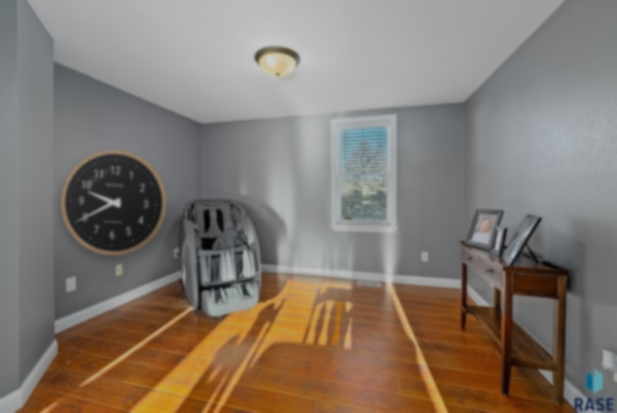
**9:40**
